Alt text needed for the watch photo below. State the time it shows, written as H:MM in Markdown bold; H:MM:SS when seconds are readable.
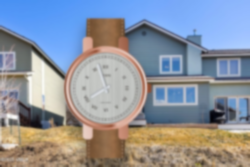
**7:57**
